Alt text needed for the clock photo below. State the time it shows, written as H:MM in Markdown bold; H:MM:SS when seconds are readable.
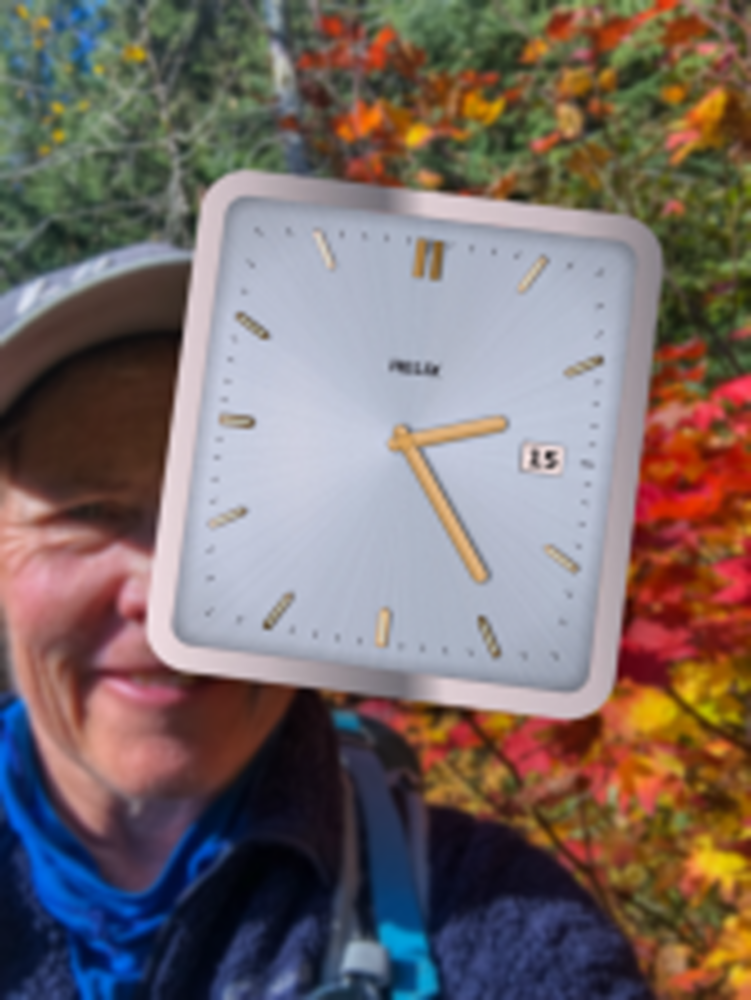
**2:24**
